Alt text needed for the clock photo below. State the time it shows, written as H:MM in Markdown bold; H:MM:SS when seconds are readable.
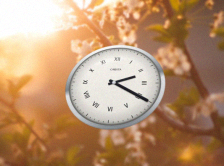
**2:20**
